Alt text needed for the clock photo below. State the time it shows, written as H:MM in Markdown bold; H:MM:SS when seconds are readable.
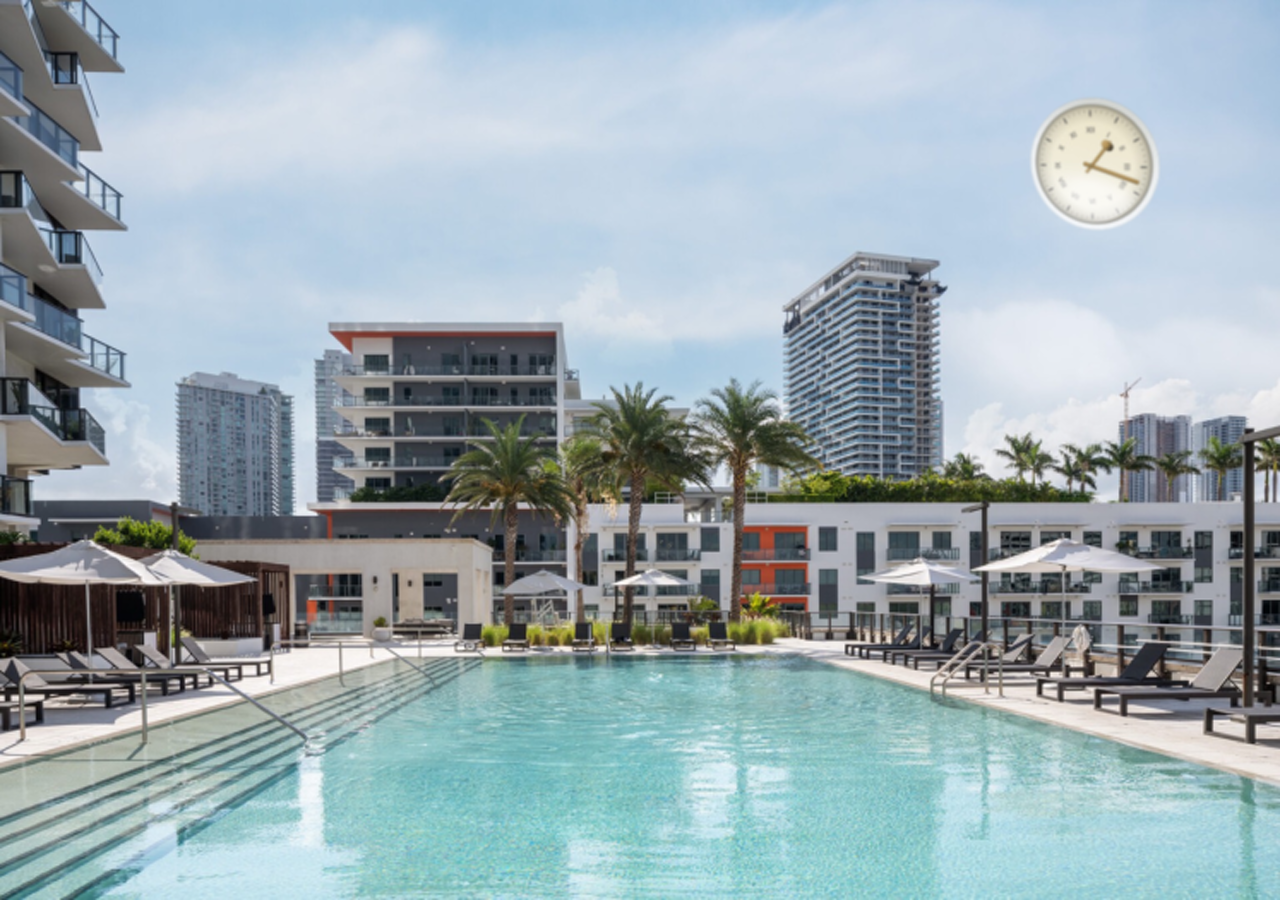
**1:18**
